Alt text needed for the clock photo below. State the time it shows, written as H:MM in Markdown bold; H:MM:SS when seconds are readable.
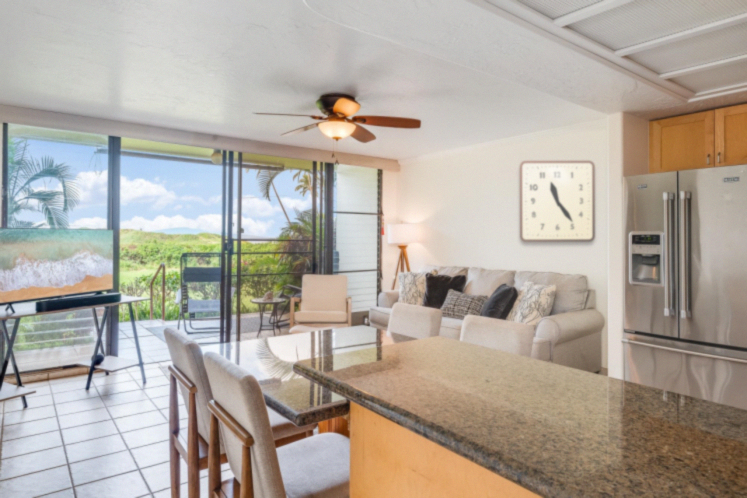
**11:24**
